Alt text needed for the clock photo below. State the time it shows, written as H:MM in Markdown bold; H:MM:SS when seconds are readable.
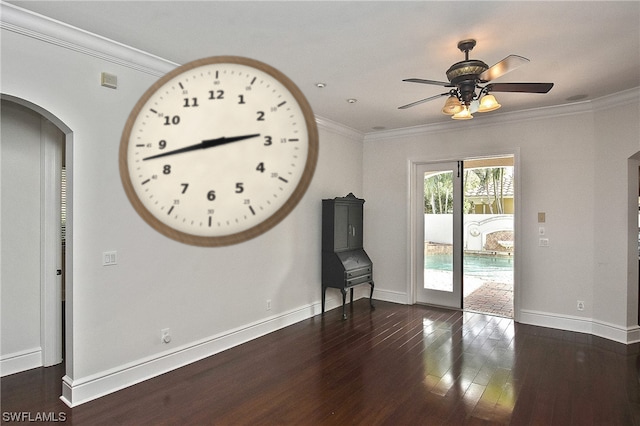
**2:43**
